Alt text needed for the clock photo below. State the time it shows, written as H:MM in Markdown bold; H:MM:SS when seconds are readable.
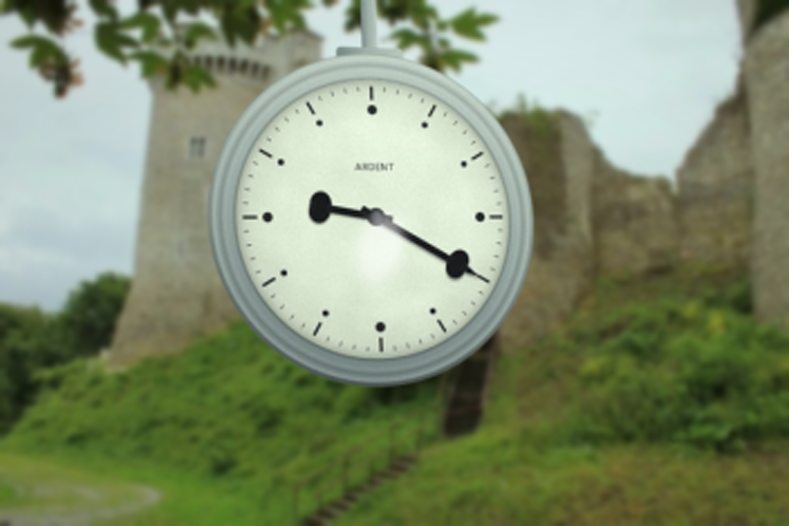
**9:20**
